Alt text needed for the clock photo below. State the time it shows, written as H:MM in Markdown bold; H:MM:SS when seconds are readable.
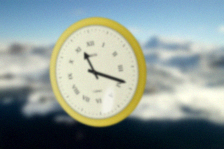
**11:19**
